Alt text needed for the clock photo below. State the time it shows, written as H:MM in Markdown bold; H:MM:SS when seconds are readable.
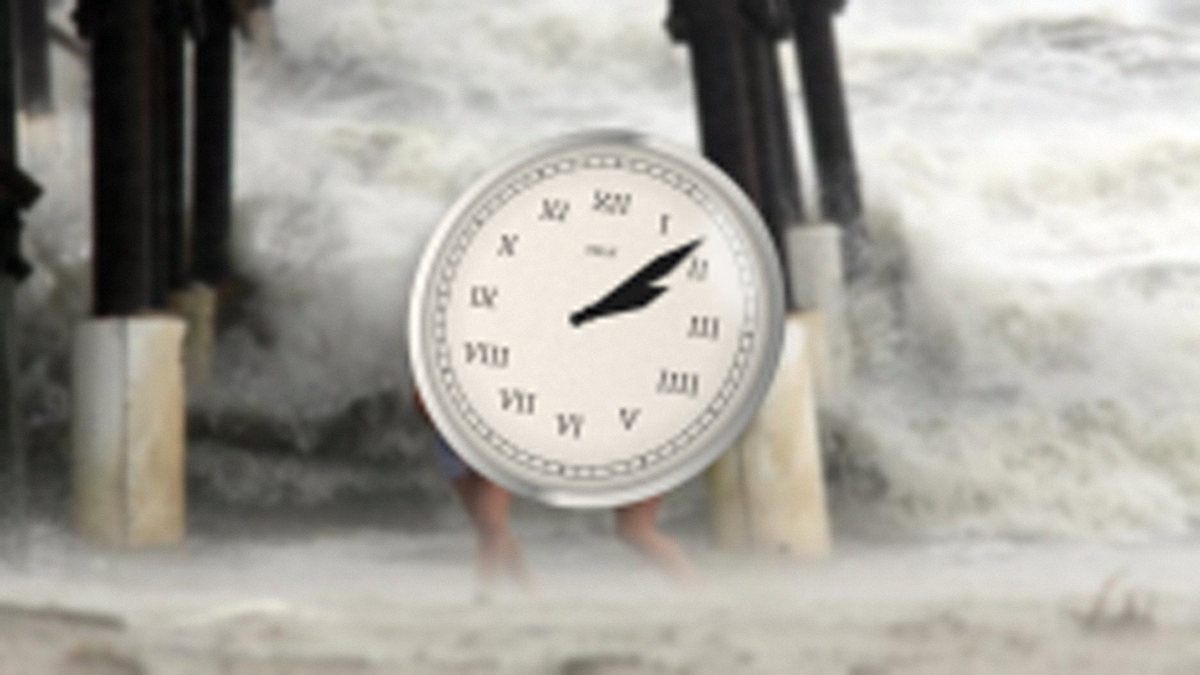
**2:08**
